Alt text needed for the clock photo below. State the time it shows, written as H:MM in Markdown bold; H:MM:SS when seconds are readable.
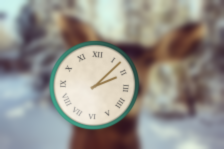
**2:07**
